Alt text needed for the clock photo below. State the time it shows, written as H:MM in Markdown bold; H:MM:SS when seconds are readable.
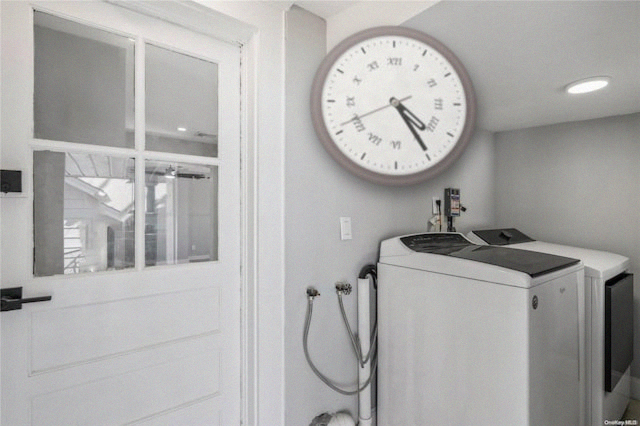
**4:24:41**
